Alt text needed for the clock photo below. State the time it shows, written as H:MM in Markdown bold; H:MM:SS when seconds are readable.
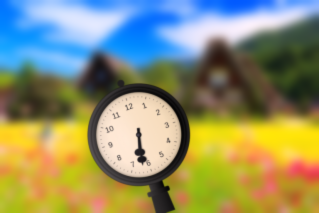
**6:32**
